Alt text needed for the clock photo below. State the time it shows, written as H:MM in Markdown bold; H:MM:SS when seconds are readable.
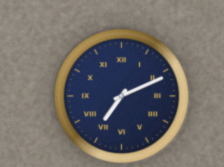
**7:11**
